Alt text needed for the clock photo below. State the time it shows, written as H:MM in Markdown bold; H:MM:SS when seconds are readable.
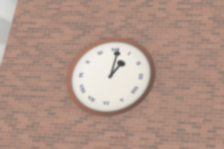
**1:01**
